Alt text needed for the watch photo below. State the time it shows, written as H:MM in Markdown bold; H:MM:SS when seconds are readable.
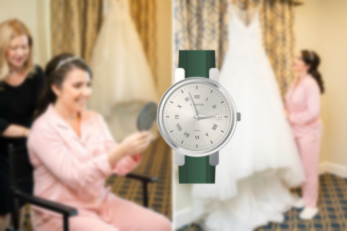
**2:57**
